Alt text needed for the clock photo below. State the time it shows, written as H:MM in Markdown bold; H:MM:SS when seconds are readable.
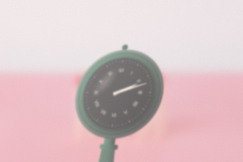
**2:12**
